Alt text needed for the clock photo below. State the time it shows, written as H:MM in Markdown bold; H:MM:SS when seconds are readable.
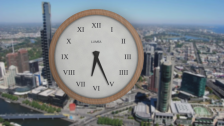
**6:26**
